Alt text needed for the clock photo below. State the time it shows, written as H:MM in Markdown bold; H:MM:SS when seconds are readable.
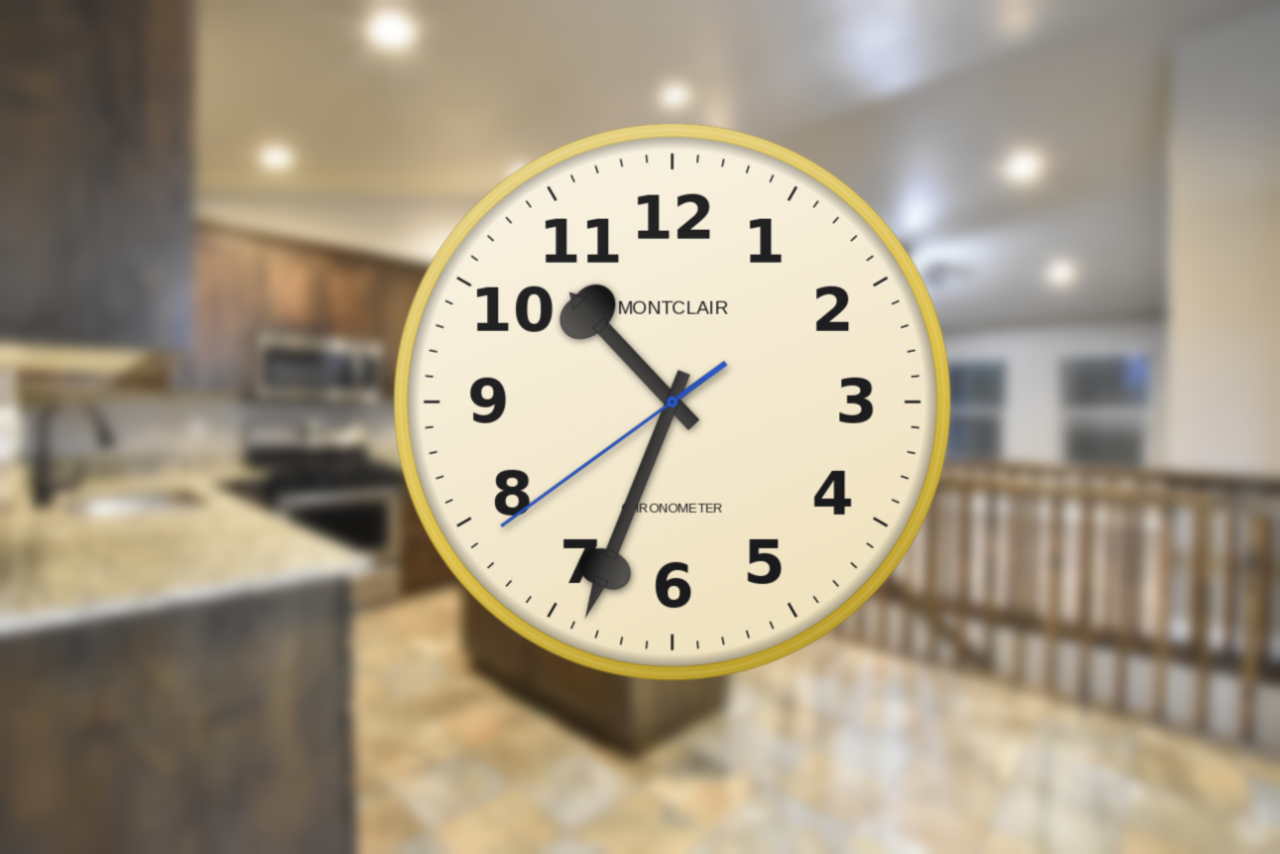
**10:33:39**
